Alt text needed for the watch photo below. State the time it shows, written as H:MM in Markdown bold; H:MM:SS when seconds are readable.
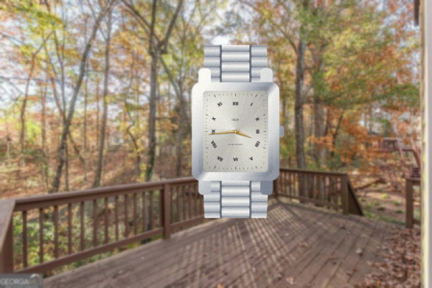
**3:44**
